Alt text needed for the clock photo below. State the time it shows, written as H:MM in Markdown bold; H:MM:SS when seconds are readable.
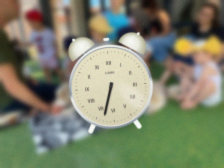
**6:33**
